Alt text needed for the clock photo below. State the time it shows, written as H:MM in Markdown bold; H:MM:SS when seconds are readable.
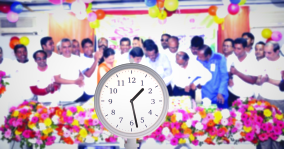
**1:28**
